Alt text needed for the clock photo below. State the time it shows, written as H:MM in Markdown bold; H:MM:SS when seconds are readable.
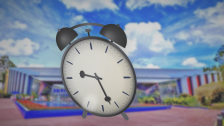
**9:27**
